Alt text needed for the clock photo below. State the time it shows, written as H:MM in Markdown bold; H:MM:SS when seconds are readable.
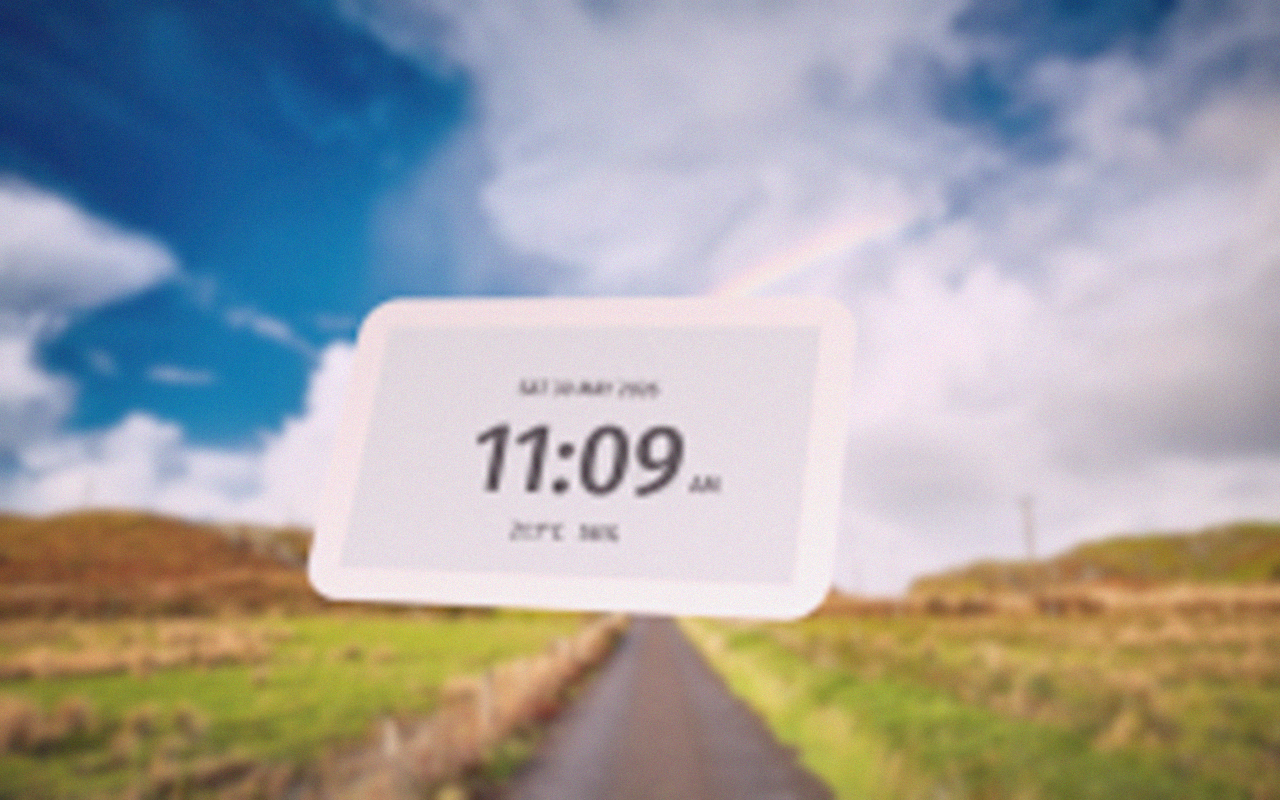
**11:09**
